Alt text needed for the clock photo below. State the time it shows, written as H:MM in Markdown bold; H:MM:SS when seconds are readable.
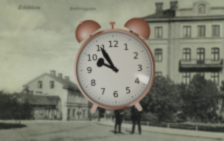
**9:55**
